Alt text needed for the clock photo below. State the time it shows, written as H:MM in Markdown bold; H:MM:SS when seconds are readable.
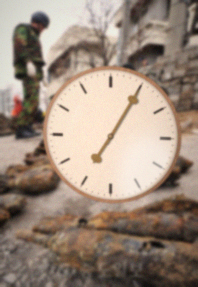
**7:05**
